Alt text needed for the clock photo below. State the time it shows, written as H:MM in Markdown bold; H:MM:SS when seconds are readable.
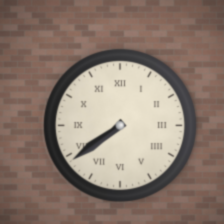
**7:39**
